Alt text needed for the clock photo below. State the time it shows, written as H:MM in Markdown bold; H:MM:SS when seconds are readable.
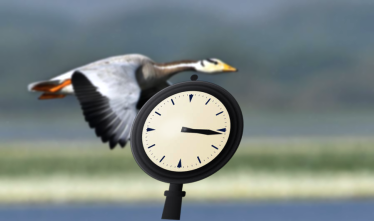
**3:16**
